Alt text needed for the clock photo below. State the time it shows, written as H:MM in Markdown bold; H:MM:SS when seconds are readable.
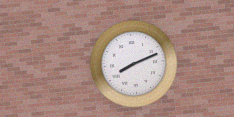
**8:12**
